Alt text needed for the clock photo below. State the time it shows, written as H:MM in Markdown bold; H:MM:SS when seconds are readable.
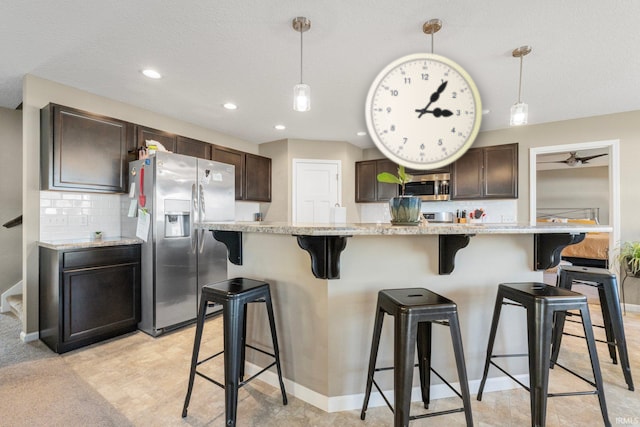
**3:06**
